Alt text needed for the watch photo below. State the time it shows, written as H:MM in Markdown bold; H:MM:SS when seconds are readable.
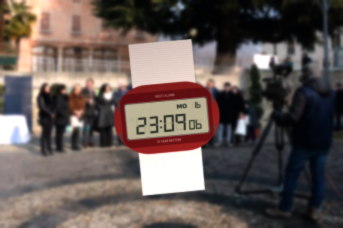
**23:09:06**
